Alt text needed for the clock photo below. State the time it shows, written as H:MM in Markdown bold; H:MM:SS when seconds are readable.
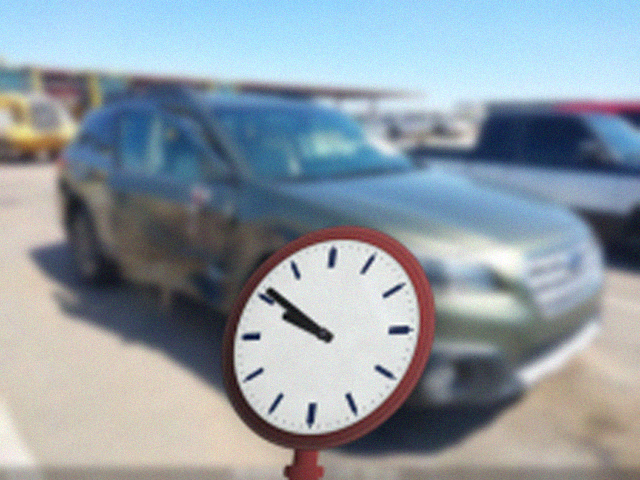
**9:51**
